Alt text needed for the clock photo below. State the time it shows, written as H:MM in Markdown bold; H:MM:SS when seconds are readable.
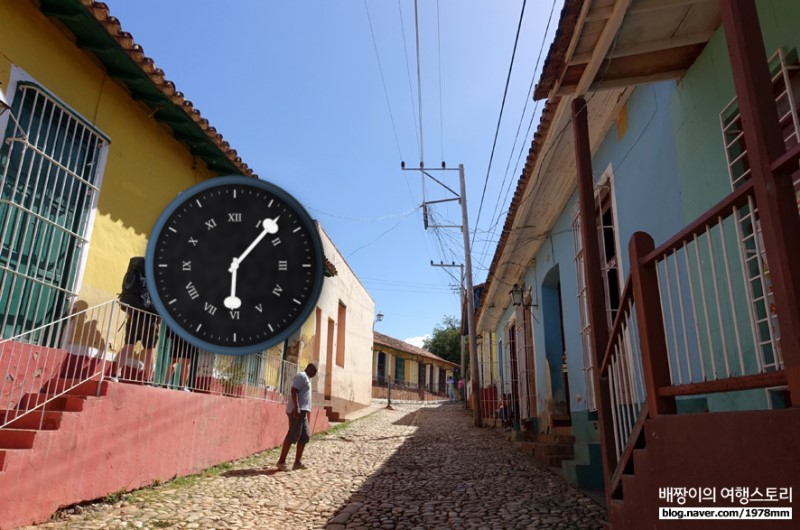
**6:07**
